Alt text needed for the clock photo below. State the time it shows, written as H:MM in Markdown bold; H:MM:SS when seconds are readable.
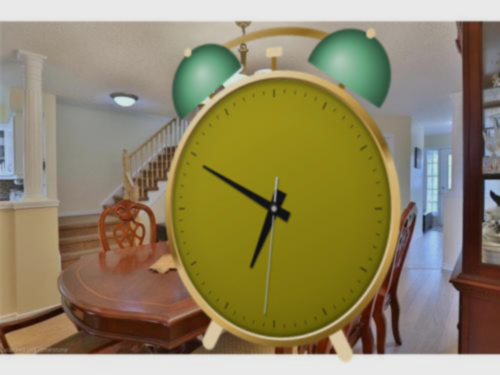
**6:49:31**
